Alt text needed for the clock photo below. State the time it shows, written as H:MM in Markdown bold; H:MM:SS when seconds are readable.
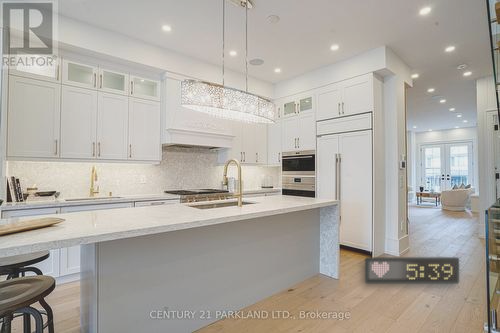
**5:39**
